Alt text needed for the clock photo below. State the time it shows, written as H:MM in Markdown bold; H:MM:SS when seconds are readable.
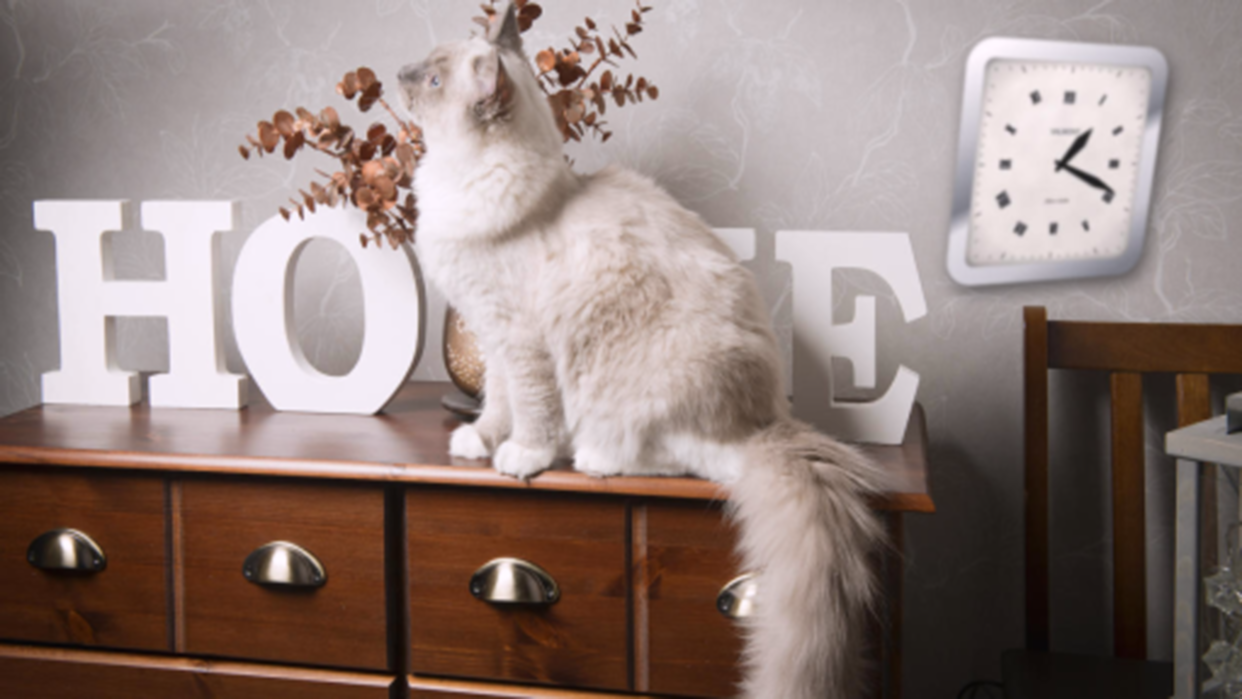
**1:19**
